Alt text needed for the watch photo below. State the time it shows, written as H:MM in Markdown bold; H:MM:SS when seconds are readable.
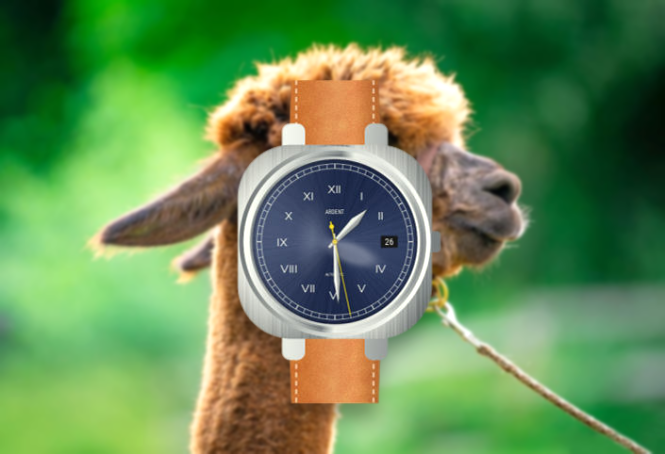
**1:29:28**
